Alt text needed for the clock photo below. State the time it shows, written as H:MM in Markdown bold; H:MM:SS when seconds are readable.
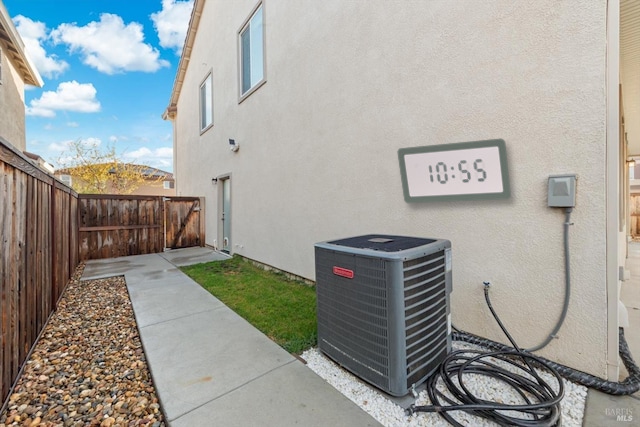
**10:55**
